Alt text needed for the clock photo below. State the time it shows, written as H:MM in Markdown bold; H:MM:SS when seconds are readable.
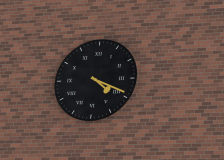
**4:19**
